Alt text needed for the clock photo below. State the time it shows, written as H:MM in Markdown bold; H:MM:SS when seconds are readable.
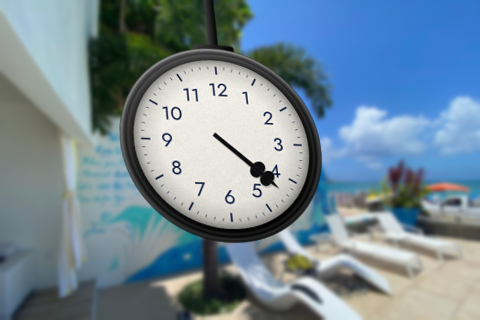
**4:22**
